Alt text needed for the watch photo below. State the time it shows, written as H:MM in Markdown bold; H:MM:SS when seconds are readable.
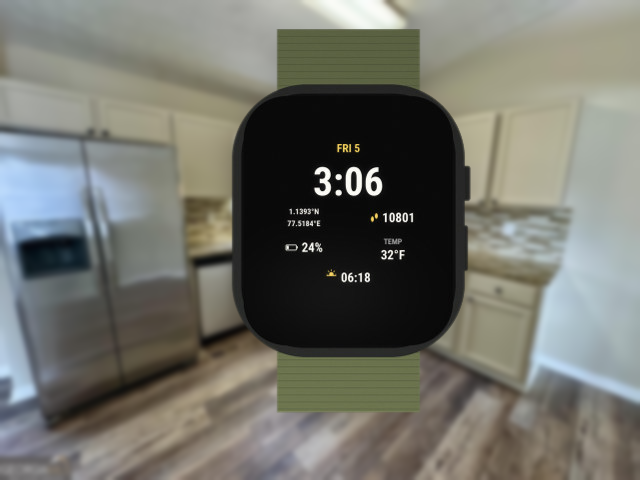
**3:06**
